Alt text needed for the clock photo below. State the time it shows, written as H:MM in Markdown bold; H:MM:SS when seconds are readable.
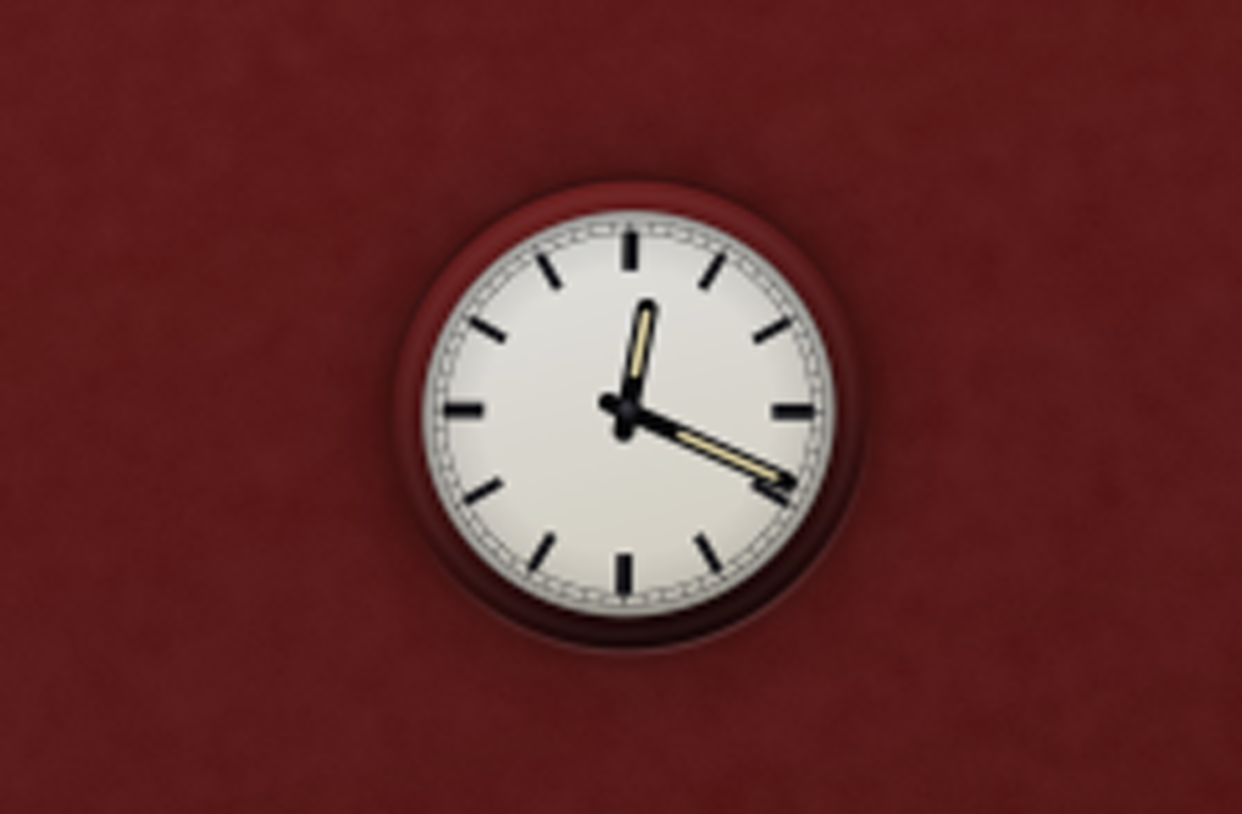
**12:19**
